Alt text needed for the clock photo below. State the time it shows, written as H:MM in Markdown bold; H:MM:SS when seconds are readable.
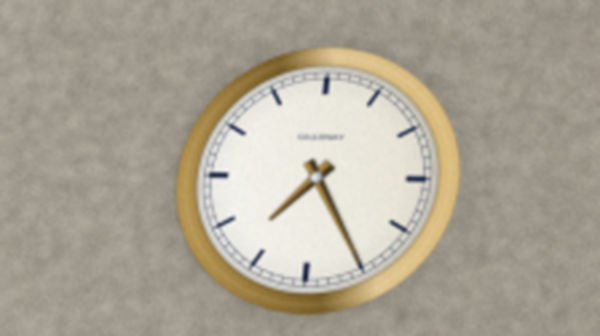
**7:25**
